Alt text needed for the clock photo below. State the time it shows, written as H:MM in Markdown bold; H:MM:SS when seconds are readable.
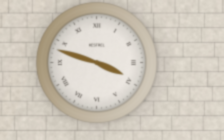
**3:48**
